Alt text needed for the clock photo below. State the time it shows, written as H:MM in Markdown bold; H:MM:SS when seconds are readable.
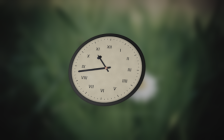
**10:43**
